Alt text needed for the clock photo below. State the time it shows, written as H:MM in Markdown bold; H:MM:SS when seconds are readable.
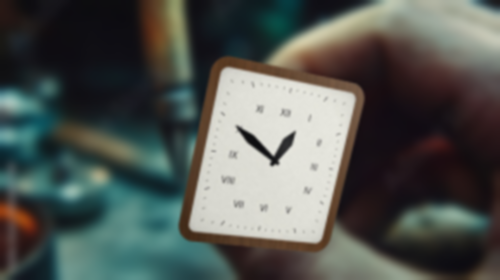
**12:50**
